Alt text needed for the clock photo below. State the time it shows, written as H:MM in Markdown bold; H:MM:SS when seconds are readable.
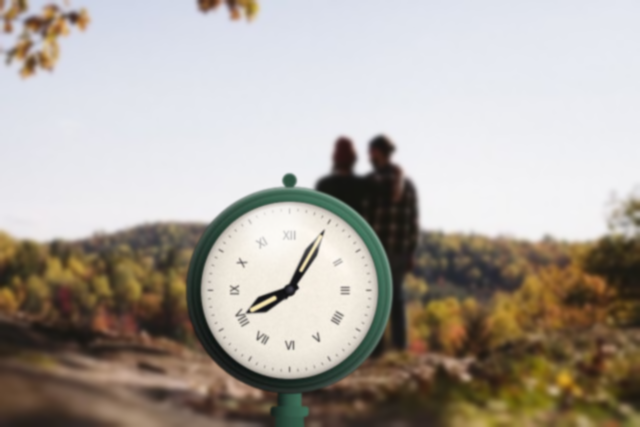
**8:05**
